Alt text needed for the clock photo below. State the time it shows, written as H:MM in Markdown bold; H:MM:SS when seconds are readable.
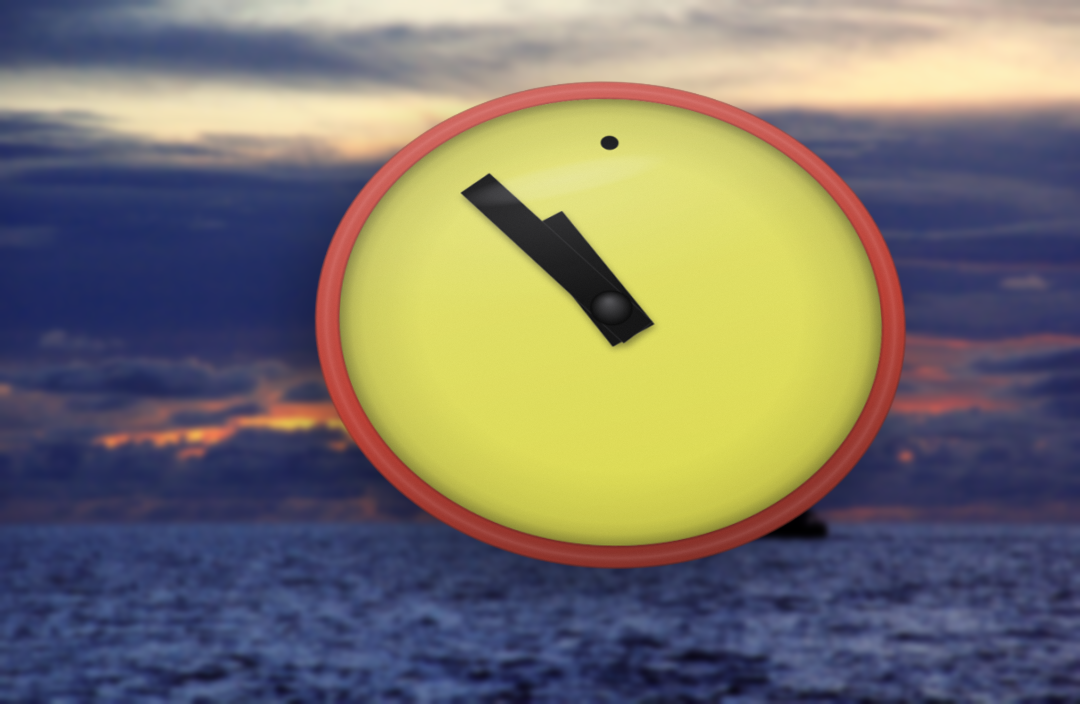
**10:53**
